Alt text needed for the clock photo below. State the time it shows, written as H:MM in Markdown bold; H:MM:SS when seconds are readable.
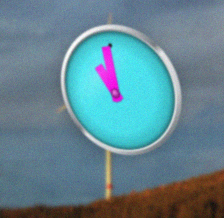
**10:59**
